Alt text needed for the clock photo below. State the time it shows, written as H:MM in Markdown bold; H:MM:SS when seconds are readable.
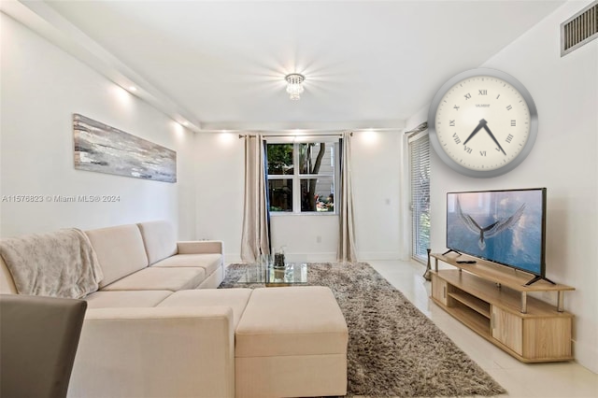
**7:24**
